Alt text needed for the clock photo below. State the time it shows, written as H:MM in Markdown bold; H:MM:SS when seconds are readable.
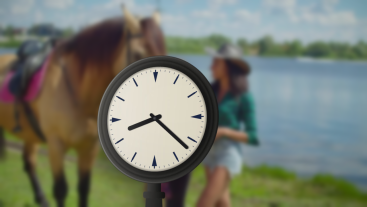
**8:22**
